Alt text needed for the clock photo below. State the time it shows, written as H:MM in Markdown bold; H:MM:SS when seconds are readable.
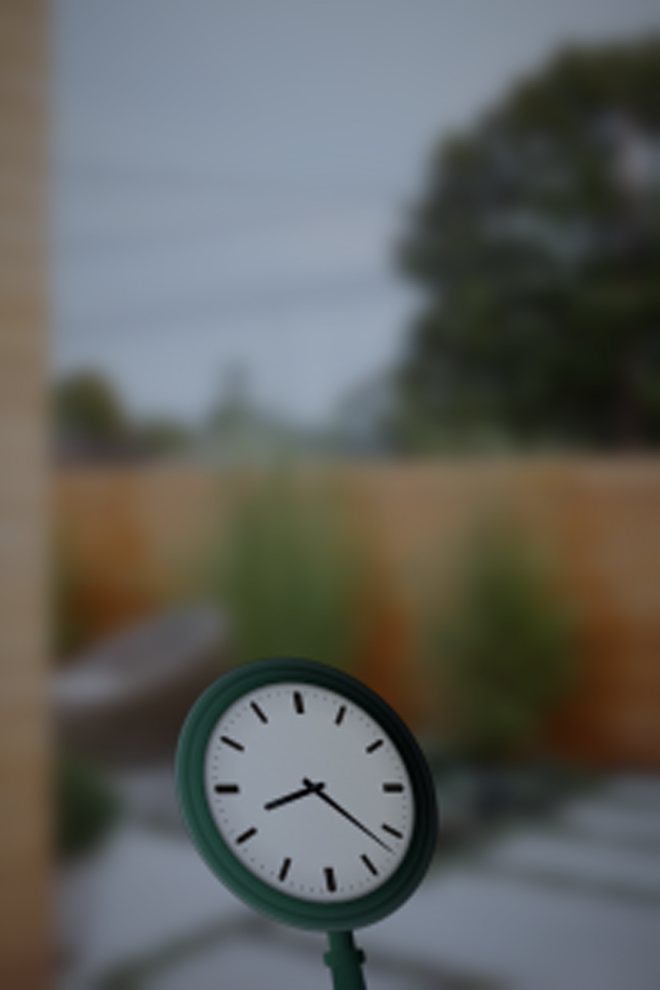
**8:22**
